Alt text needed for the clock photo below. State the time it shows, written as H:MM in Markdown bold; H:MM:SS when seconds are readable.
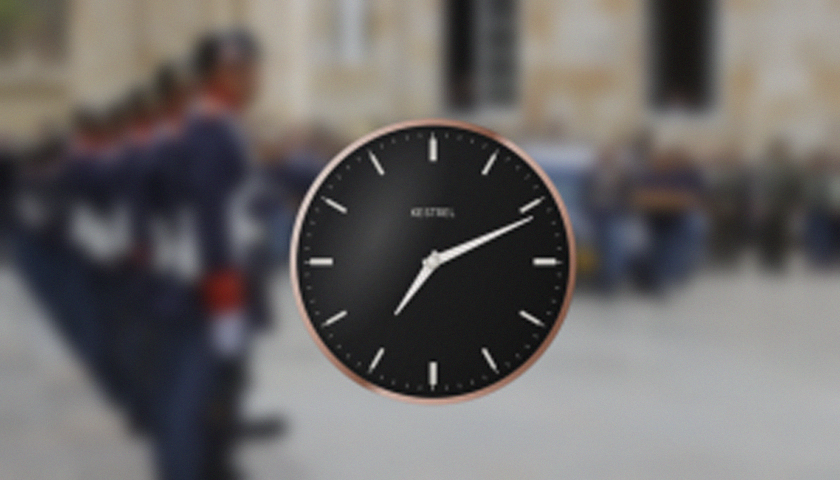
**7:11**
